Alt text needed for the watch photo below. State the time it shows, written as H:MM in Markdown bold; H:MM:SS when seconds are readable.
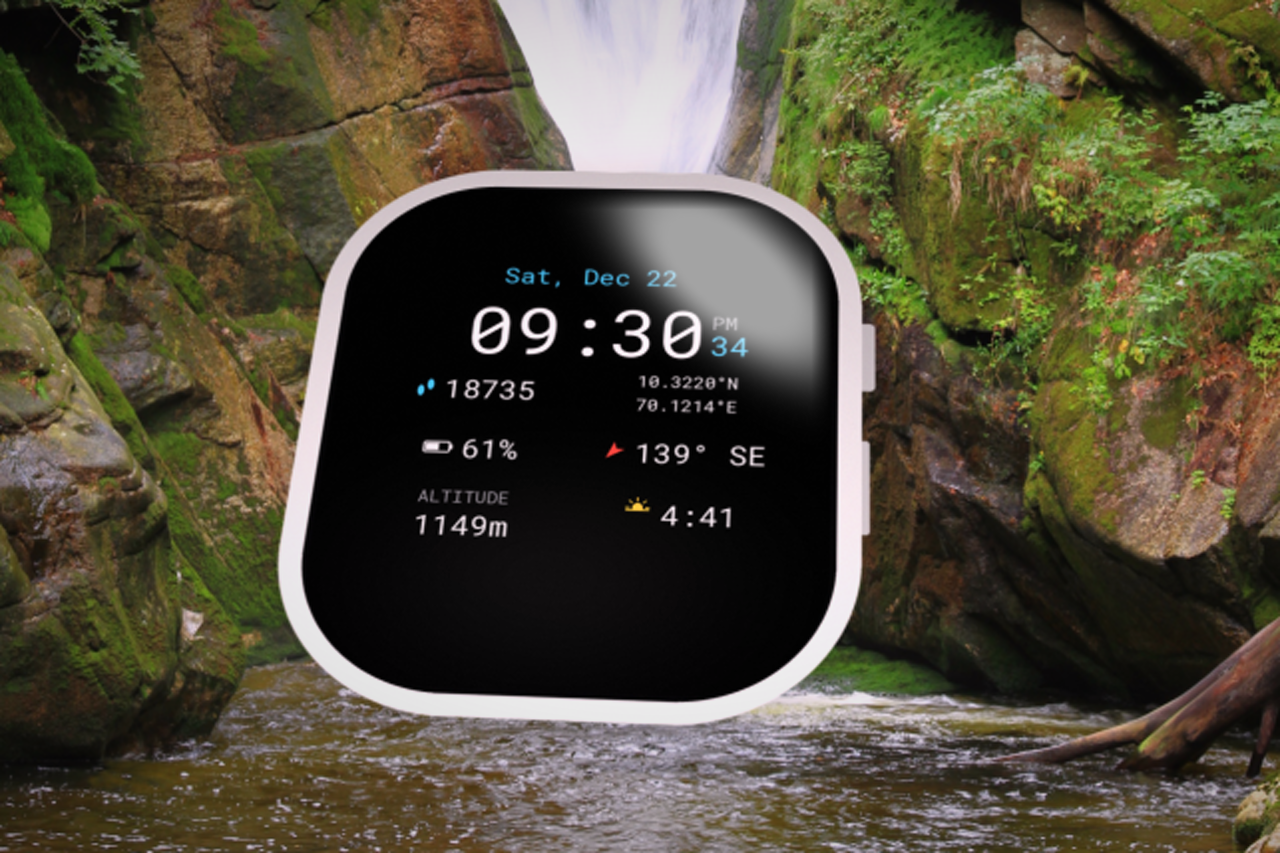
**9:30:34**
